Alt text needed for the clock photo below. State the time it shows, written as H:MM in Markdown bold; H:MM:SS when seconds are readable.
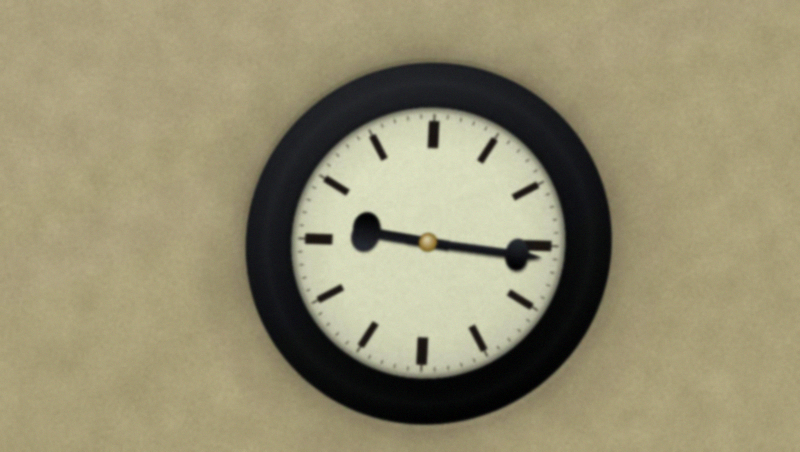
**9:16**
